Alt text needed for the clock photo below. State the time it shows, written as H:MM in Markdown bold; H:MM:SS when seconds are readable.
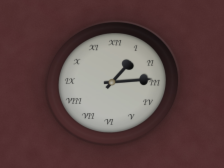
**1:14**
